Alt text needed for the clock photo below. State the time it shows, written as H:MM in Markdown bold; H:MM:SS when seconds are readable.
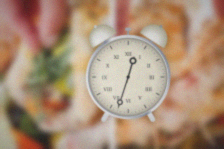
**12:33**
